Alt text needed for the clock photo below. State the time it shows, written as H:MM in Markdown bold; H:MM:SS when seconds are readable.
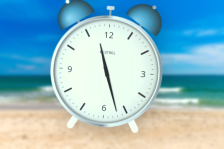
**11:27**
